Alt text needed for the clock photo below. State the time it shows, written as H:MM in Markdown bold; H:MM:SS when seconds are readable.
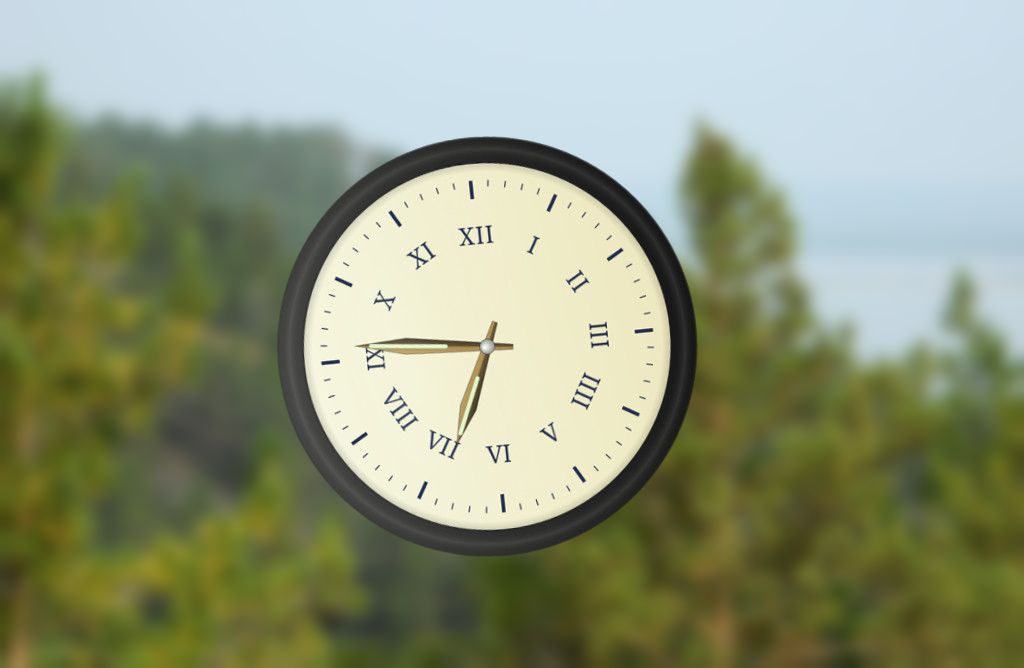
**6:46**
